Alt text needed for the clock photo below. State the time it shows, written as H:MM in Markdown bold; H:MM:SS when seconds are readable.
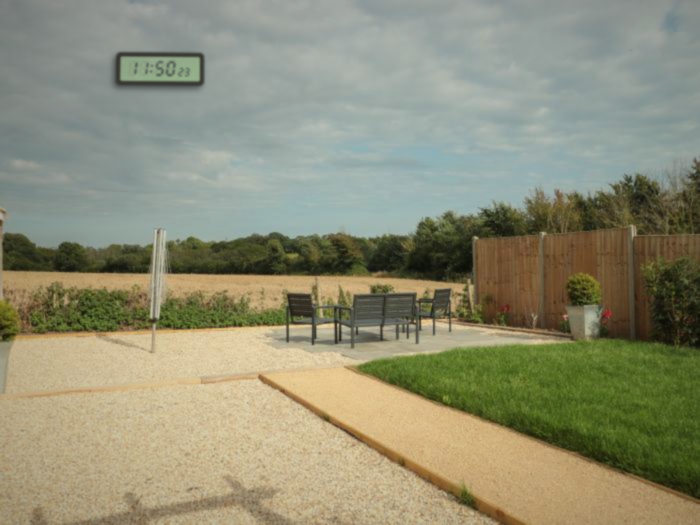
**11:50**
